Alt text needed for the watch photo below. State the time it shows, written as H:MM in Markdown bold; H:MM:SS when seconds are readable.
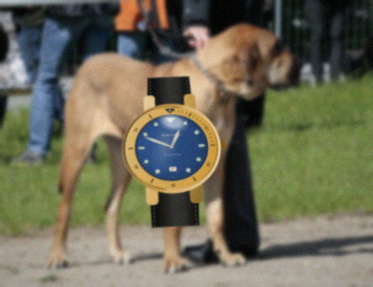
**12:49**
